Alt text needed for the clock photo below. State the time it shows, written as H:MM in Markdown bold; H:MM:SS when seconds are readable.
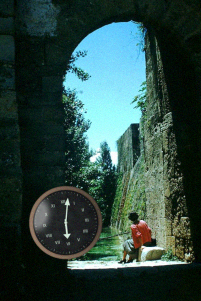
**6:02**
